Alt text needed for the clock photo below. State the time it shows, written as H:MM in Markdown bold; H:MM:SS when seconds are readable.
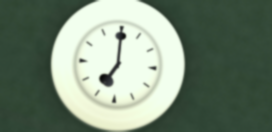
**7:00**
